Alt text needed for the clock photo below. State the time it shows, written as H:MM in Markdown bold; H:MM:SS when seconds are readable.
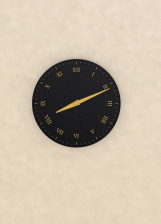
**8:11**
